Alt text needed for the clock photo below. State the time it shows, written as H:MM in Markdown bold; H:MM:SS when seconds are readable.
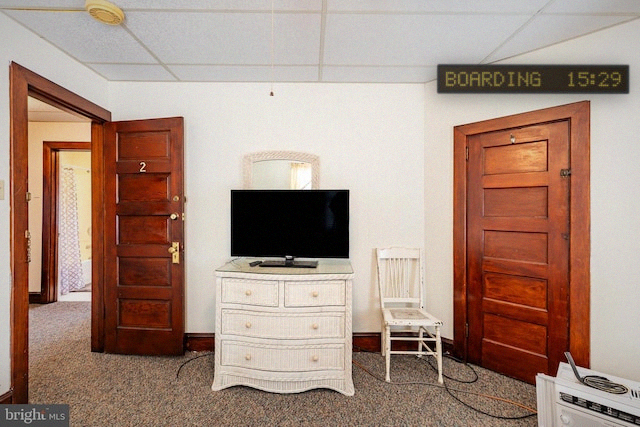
**15:29**
